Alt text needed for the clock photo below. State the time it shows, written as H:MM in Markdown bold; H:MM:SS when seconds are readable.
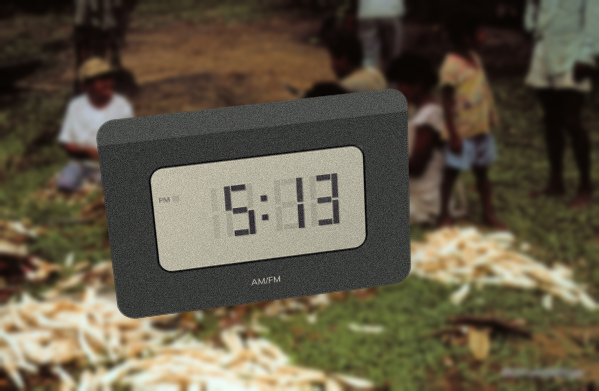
**5:13**
